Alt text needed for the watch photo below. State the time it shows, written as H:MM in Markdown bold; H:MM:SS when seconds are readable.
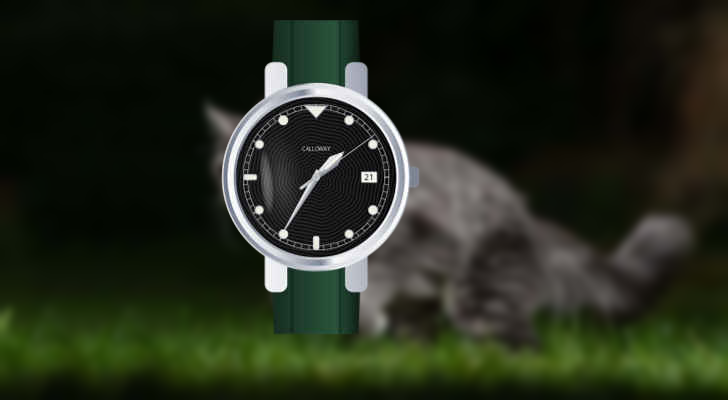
**1:35:09**
